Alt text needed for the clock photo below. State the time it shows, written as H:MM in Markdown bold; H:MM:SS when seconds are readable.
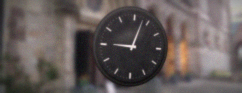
**9:03**
